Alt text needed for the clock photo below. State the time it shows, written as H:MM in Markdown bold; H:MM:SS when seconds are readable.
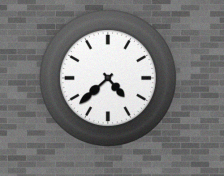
**4:38**
